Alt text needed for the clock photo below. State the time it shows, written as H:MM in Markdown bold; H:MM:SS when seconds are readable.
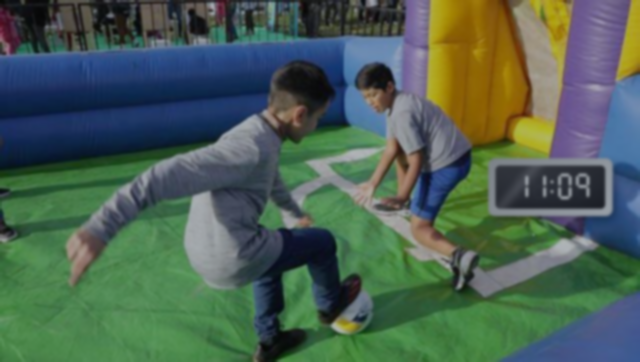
**11:09**
